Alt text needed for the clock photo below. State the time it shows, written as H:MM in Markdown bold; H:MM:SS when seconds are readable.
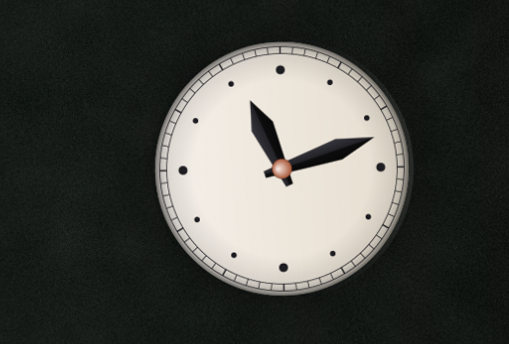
**11:12**
